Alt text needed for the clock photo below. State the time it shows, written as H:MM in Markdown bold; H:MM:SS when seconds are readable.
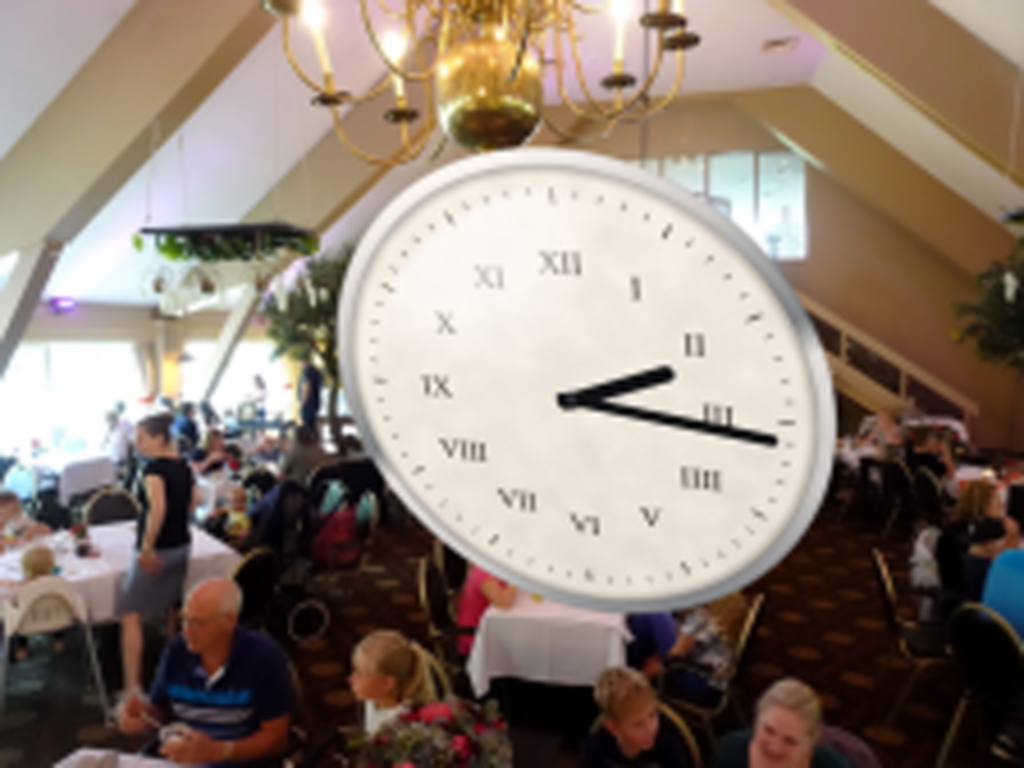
**2:16**
